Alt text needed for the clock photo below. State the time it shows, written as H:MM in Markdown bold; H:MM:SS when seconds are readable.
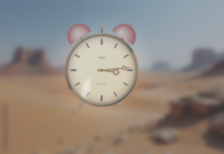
**3:14**
